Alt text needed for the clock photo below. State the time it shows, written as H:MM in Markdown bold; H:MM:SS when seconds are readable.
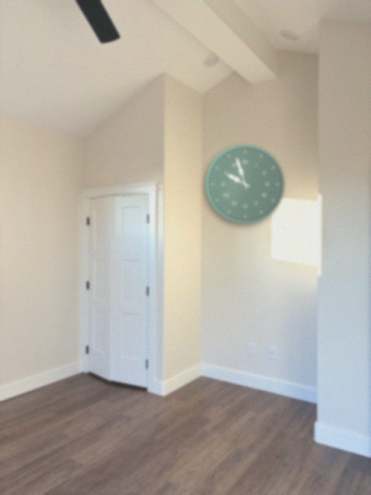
**9:57**
